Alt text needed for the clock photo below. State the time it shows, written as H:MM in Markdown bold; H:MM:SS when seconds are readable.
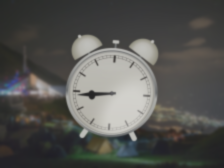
**8:44**
